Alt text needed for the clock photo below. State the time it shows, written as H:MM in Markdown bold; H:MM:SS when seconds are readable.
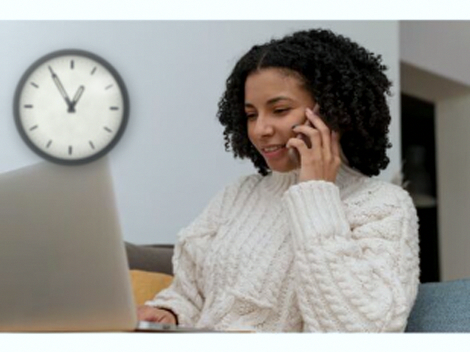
**12:55**
